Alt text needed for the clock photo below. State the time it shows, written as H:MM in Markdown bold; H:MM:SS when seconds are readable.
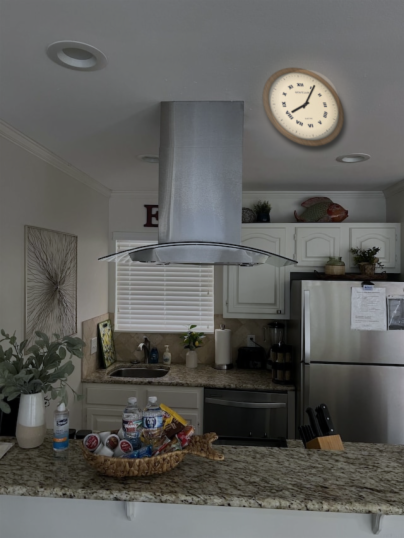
**8:06**
